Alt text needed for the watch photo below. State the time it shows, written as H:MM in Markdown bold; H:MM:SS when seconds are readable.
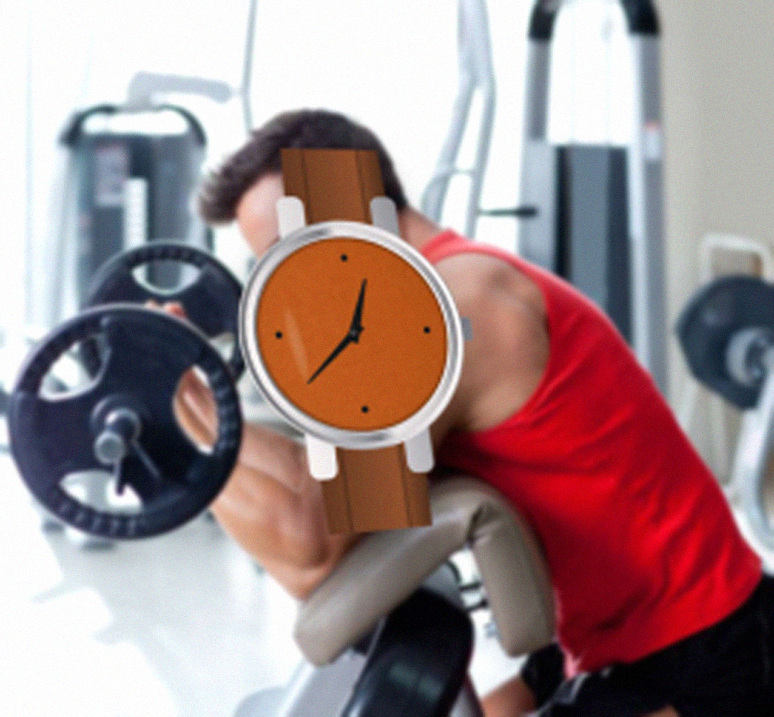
**12:38**
